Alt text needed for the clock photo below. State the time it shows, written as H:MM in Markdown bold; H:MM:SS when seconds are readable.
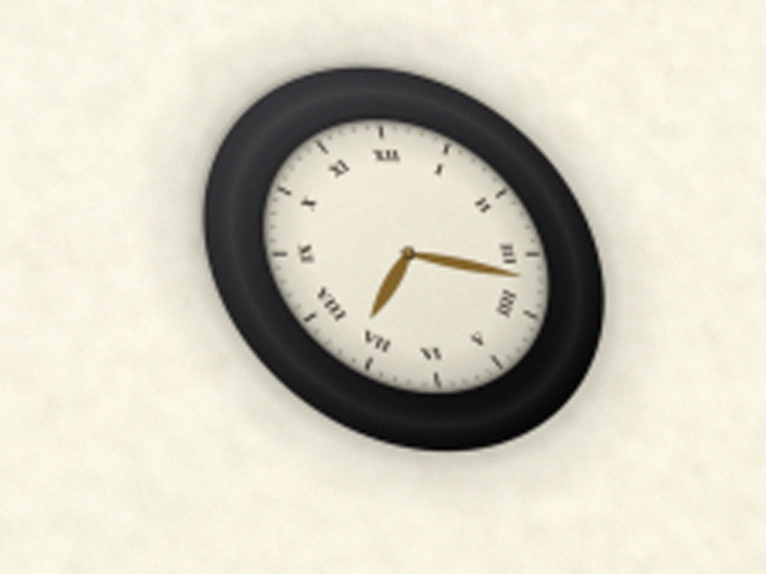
**7:17**
